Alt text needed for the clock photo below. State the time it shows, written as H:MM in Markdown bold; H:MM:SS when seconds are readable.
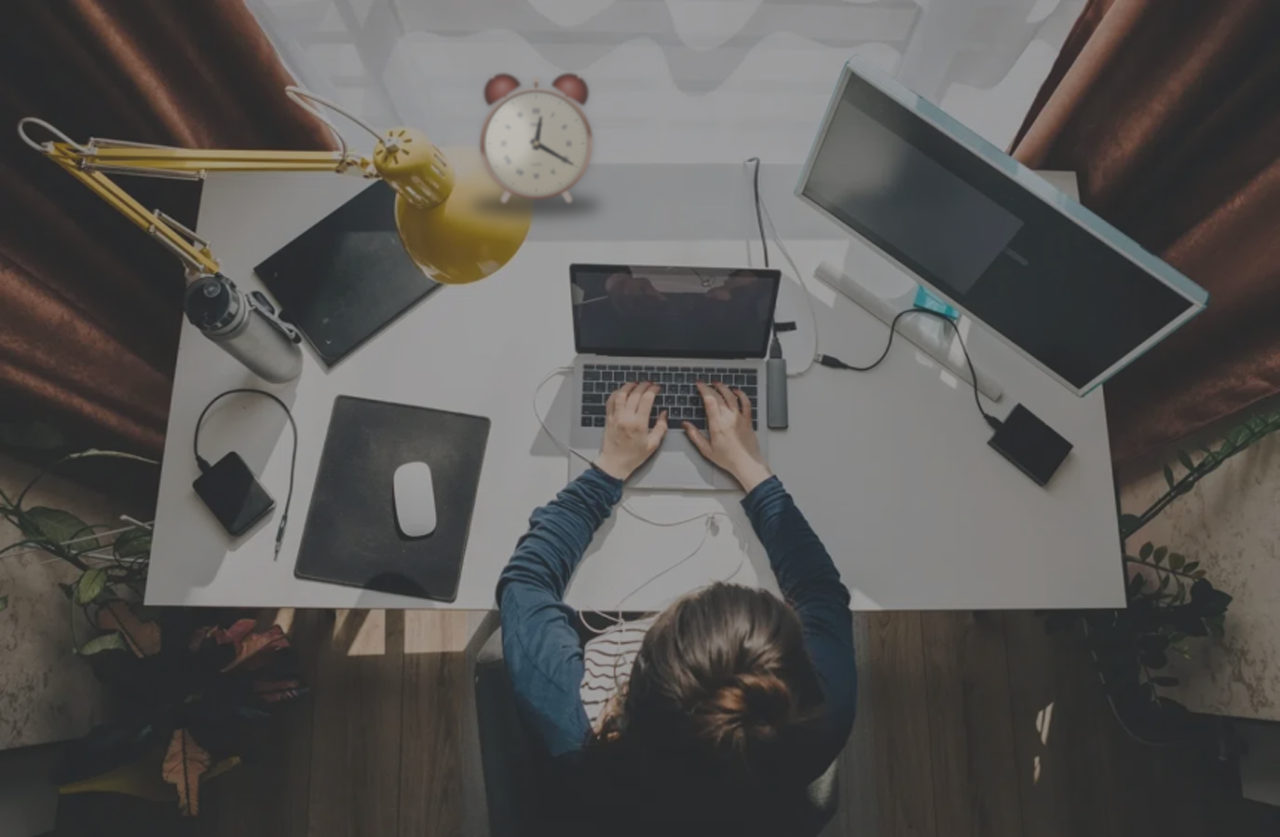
**12:20**
